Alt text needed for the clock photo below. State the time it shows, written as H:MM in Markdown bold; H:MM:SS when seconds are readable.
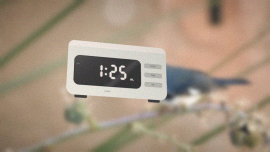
**1:25**
